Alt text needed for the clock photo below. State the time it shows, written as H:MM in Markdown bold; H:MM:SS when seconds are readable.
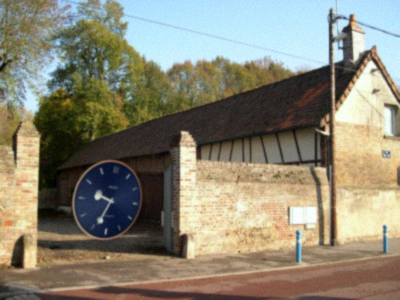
**9:34**
